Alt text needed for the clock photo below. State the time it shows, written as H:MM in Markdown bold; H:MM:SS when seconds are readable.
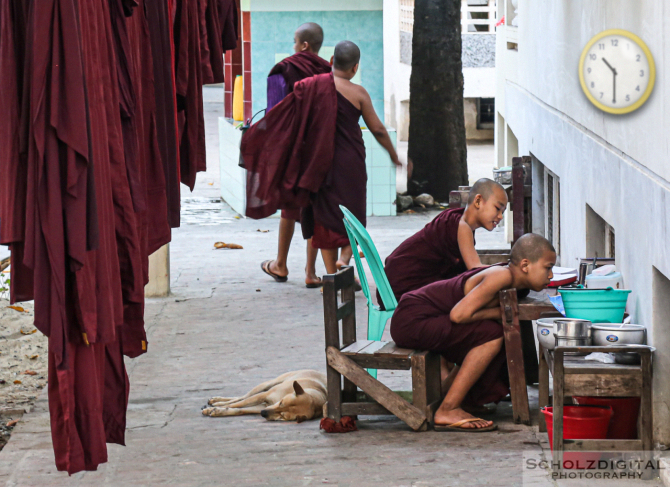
**10:30**
